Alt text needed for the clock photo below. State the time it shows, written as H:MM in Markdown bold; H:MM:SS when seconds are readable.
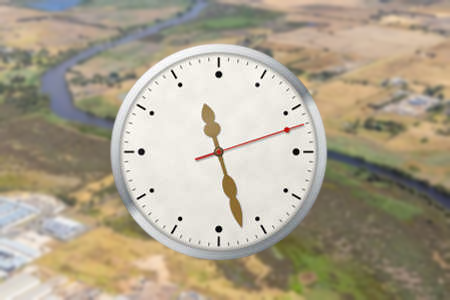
**11:27:12**
